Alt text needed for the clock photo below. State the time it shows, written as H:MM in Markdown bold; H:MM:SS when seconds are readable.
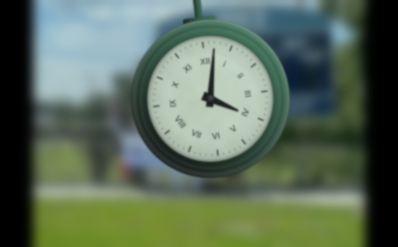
**4:02**
